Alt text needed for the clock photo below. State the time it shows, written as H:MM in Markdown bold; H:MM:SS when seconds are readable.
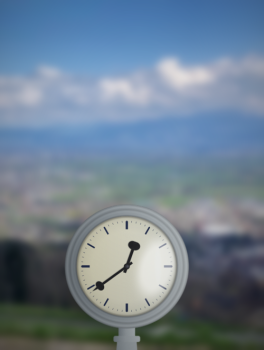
**12:39**
